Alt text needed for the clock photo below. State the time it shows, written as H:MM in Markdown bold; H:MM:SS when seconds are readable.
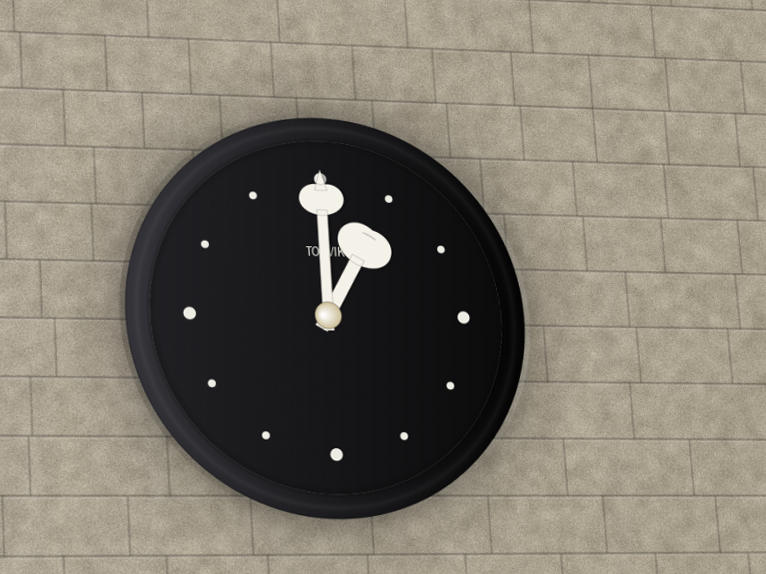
**1:00**
